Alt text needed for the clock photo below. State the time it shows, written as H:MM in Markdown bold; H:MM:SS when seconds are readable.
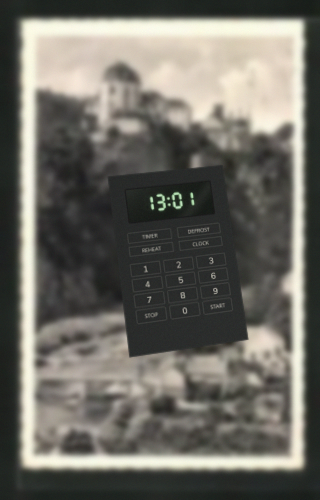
**13:01**
